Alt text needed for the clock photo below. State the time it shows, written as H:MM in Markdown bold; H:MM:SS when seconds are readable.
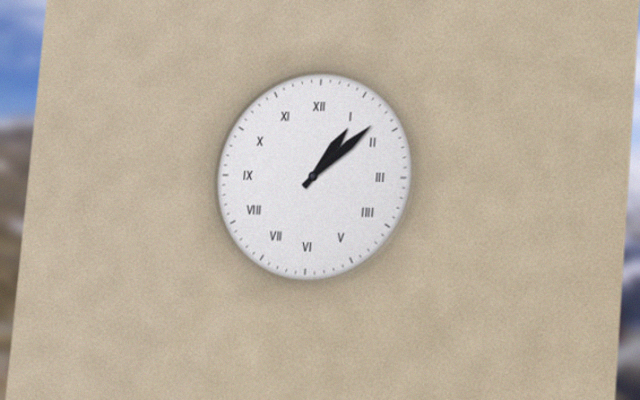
**1:08**
